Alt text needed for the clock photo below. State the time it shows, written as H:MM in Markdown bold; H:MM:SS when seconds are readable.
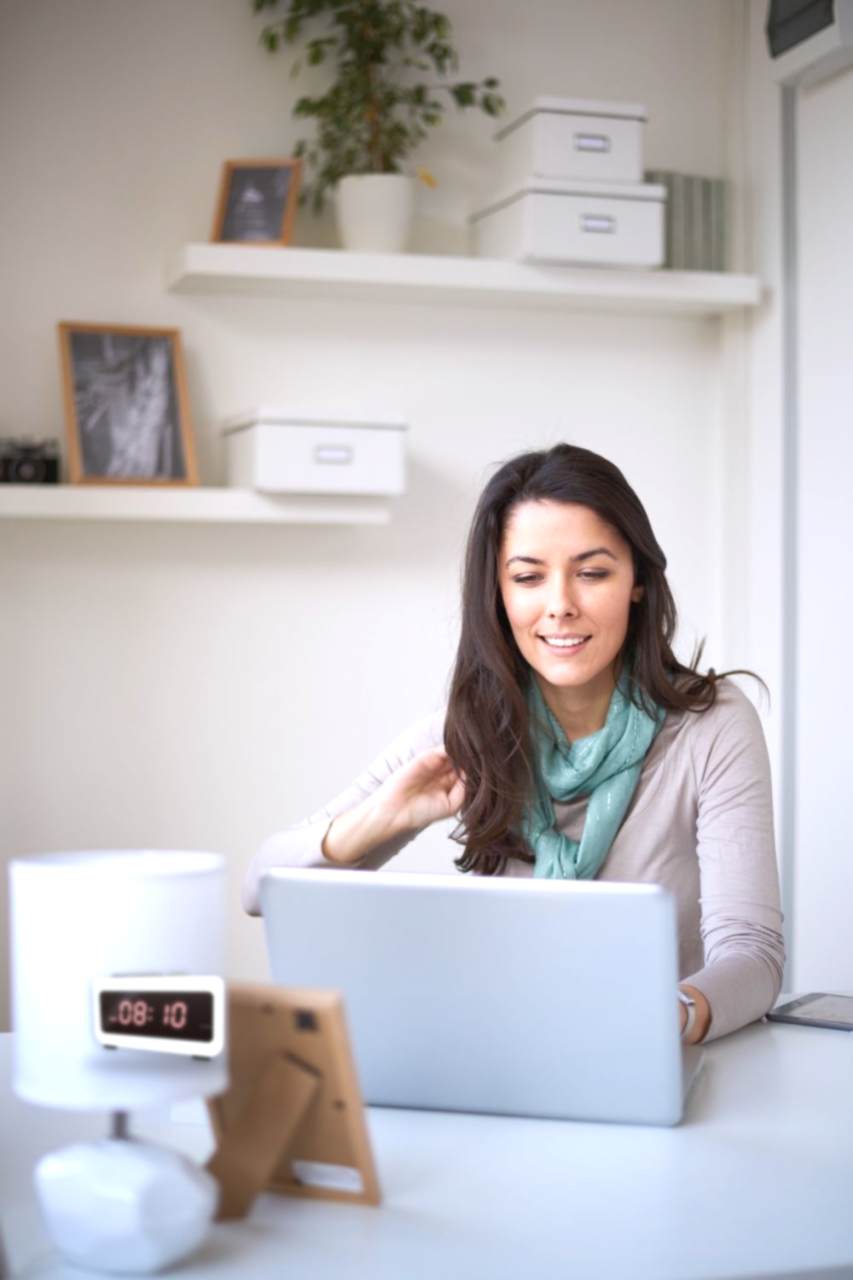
**8:10**
